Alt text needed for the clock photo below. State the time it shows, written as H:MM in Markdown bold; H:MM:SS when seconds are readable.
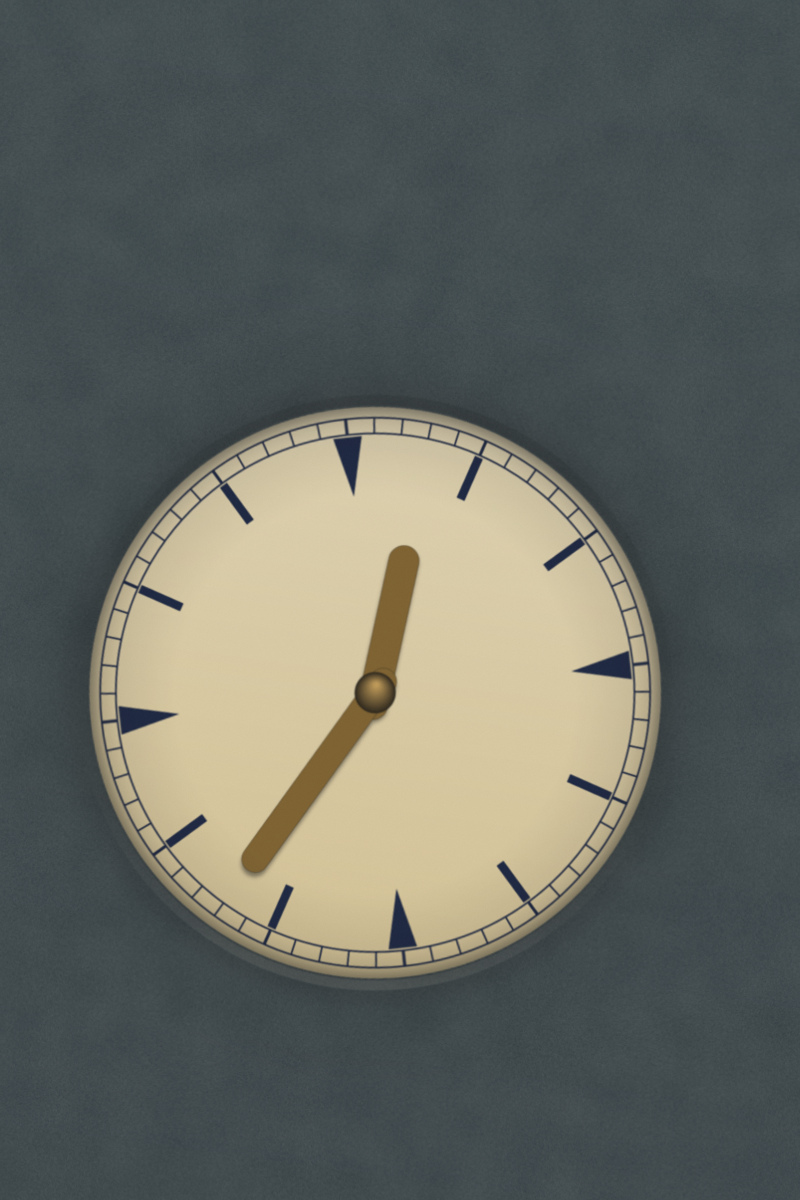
**12:37**
